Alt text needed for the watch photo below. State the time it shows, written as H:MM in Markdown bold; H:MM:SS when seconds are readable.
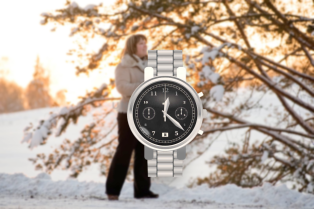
**12:22**
